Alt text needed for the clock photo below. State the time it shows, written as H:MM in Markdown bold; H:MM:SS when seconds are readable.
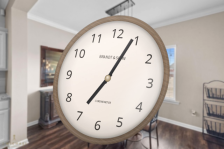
**7:04**
